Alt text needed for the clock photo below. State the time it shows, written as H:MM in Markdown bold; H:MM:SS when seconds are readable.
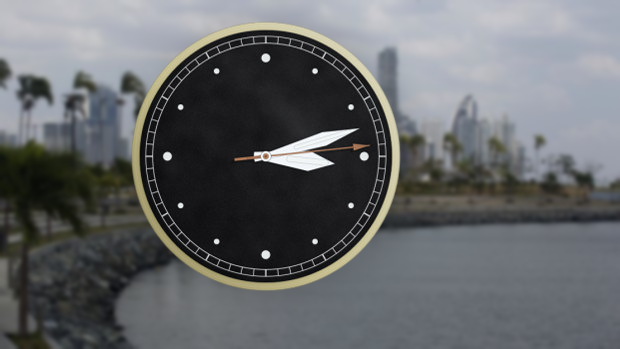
**3:12:14**
